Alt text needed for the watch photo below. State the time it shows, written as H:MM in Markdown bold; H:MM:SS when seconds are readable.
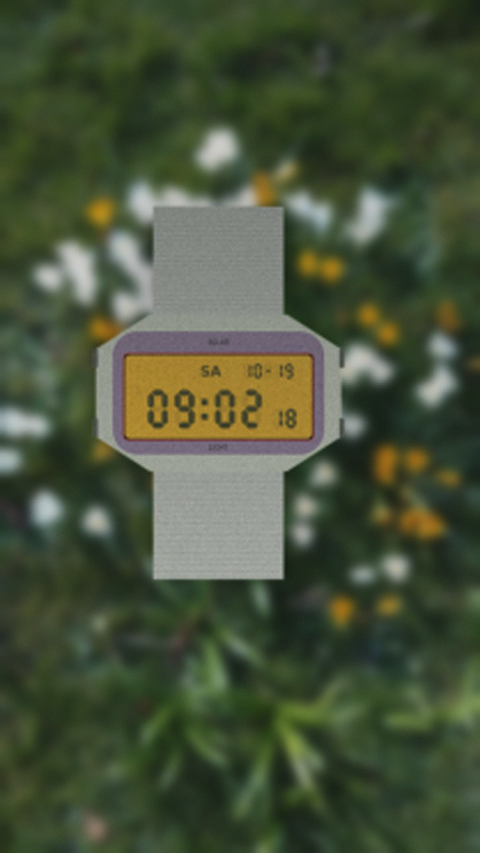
**9:02:18**
